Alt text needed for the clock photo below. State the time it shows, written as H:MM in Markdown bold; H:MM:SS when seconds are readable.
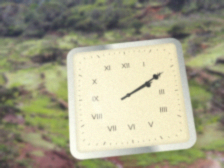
**2:10**
